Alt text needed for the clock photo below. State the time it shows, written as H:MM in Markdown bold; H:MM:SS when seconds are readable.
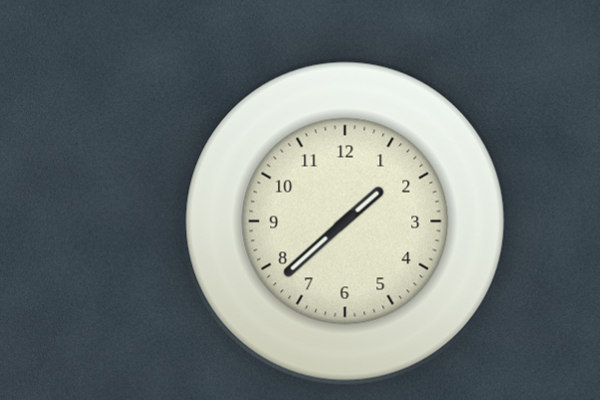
**1:38**
